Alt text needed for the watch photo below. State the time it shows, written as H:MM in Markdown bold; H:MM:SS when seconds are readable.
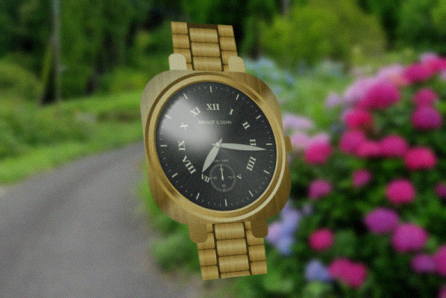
**7:16**
